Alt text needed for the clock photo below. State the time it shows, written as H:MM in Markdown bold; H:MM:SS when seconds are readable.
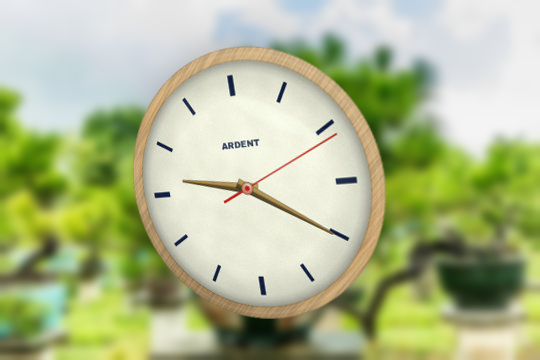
**9:20:11**
